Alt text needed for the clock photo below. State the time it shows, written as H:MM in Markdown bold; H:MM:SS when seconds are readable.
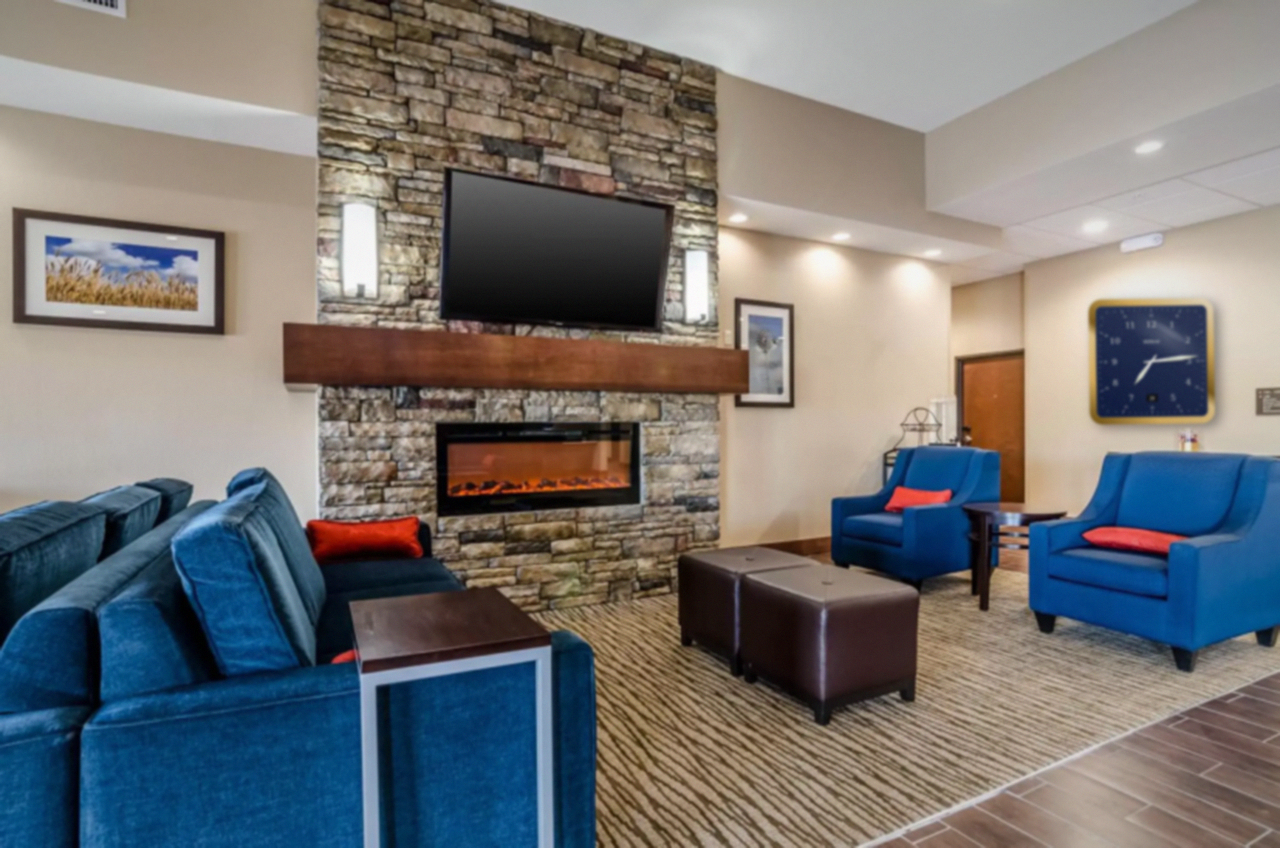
**7:14**
